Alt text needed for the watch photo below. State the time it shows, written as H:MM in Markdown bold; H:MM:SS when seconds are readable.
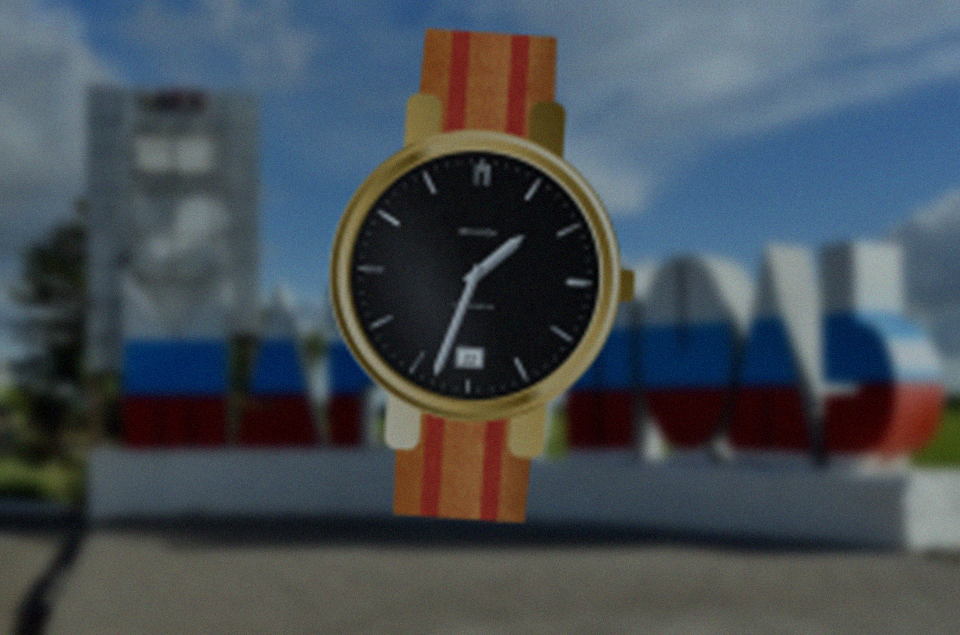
**1:33**
